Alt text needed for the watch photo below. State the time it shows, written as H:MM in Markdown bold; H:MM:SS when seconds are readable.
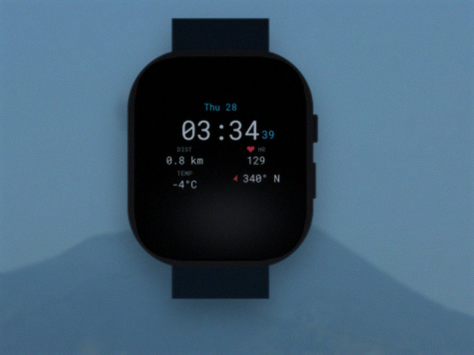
**3:34:39**
